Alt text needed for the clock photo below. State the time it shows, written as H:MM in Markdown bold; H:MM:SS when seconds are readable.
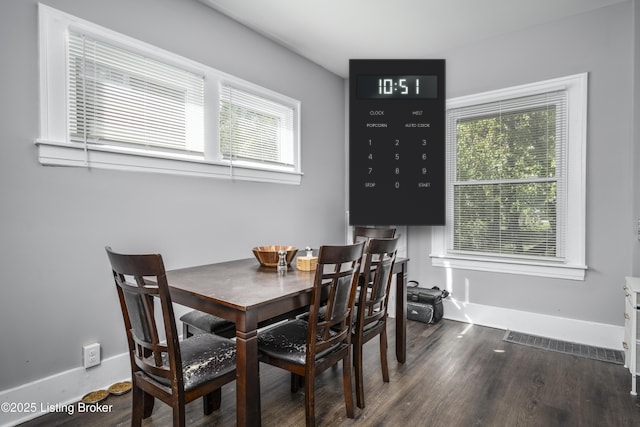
**10:51**
